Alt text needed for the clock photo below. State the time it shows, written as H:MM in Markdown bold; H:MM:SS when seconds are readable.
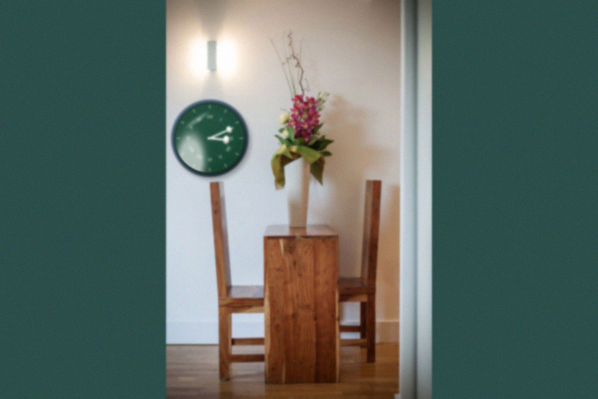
**3:11**
